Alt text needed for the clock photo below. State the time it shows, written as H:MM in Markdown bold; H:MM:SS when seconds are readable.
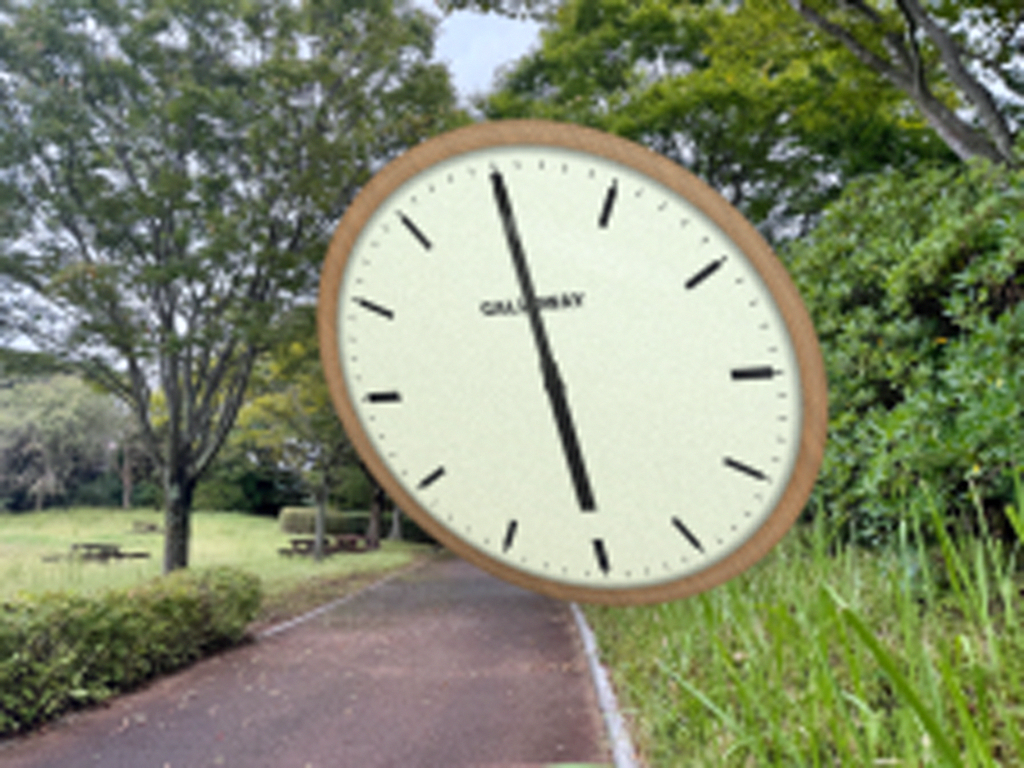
**6:00**
